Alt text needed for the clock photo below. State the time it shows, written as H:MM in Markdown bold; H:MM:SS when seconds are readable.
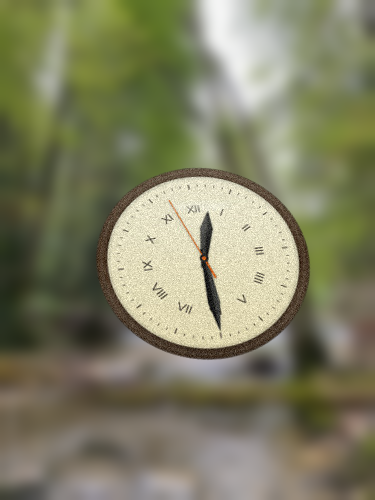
**12:29:57**
